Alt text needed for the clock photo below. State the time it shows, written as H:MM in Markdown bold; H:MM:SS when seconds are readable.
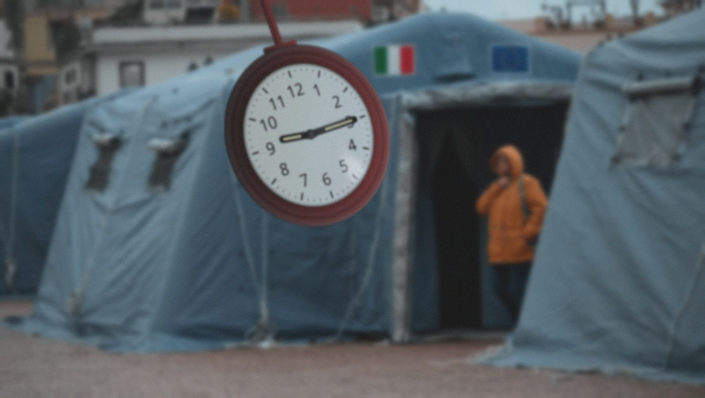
**9:15**
